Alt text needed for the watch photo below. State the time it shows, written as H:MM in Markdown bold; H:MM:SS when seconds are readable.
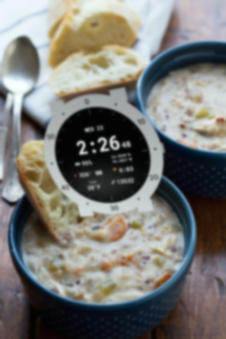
**2:26**
